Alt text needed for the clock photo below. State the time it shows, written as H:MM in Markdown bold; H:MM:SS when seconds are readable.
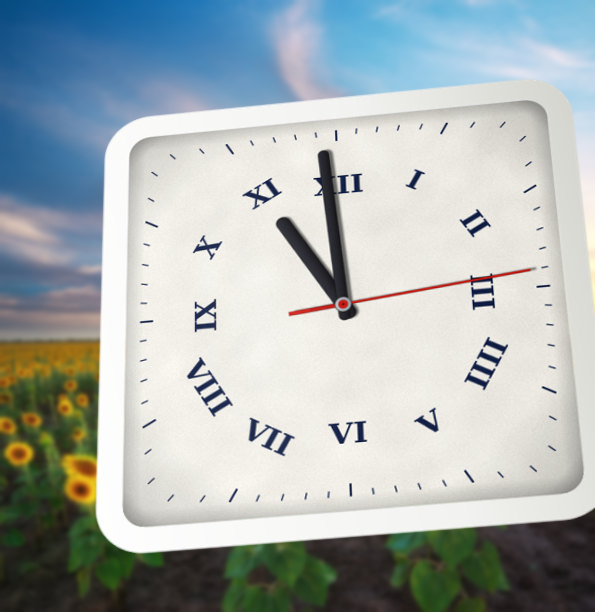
**10:59:14**
